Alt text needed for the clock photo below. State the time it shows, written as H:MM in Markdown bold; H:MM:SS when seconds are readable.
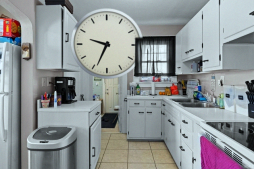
**9:34**
